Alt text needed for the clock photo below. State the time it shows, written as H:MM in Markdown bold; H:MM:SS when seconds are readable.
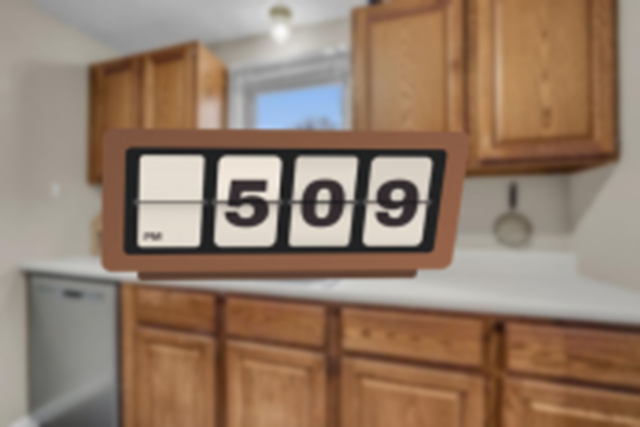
**5:09**
